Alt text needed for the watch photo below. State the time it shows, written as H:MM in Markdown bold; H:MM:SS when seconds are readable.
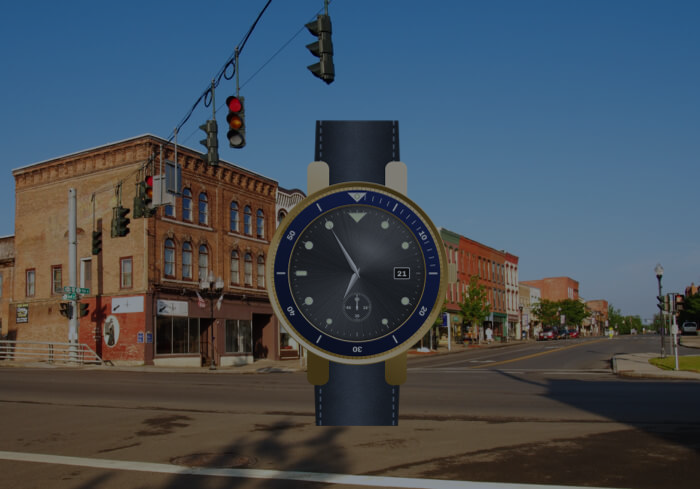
**6:55**
